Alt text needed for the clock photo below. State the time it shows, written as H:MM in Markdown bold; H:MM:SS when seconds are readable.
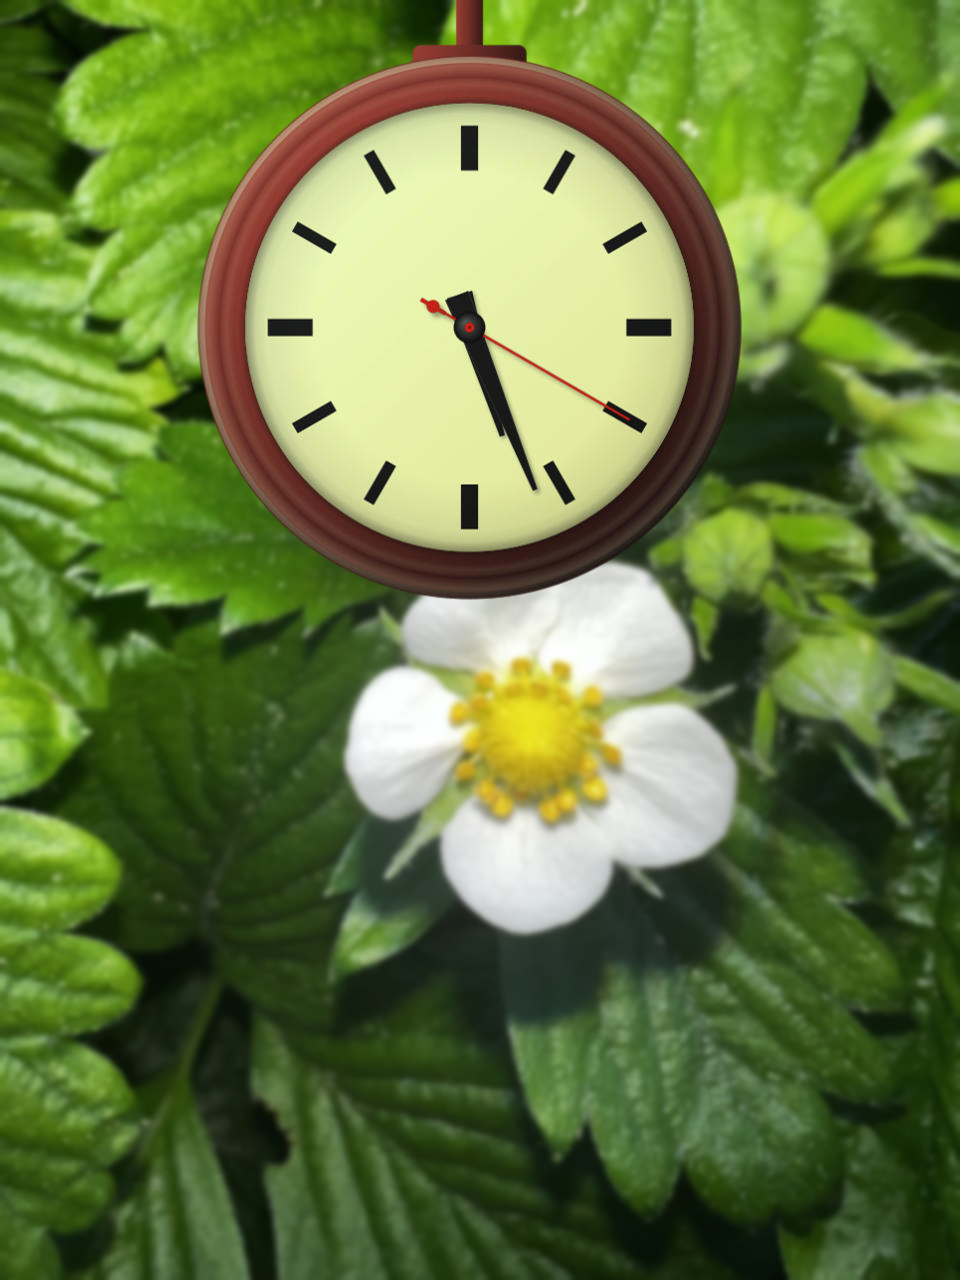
**5:26:20**
